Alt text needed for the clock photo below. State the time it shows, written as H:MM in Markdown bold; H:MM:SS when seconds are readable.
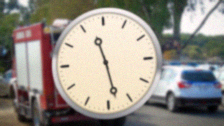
**11:28**
